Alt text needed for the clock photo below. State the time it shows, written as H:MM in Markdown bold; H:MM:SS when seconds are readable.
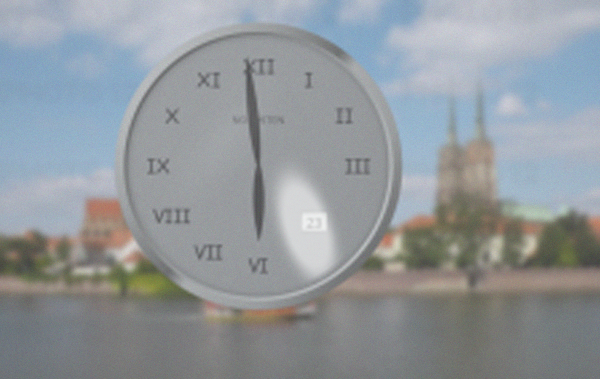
**5:59**
